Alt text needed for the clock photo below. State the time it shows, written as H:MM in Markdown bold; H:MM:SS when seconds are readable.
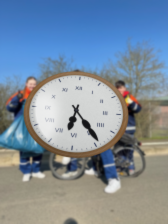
**6:24**
